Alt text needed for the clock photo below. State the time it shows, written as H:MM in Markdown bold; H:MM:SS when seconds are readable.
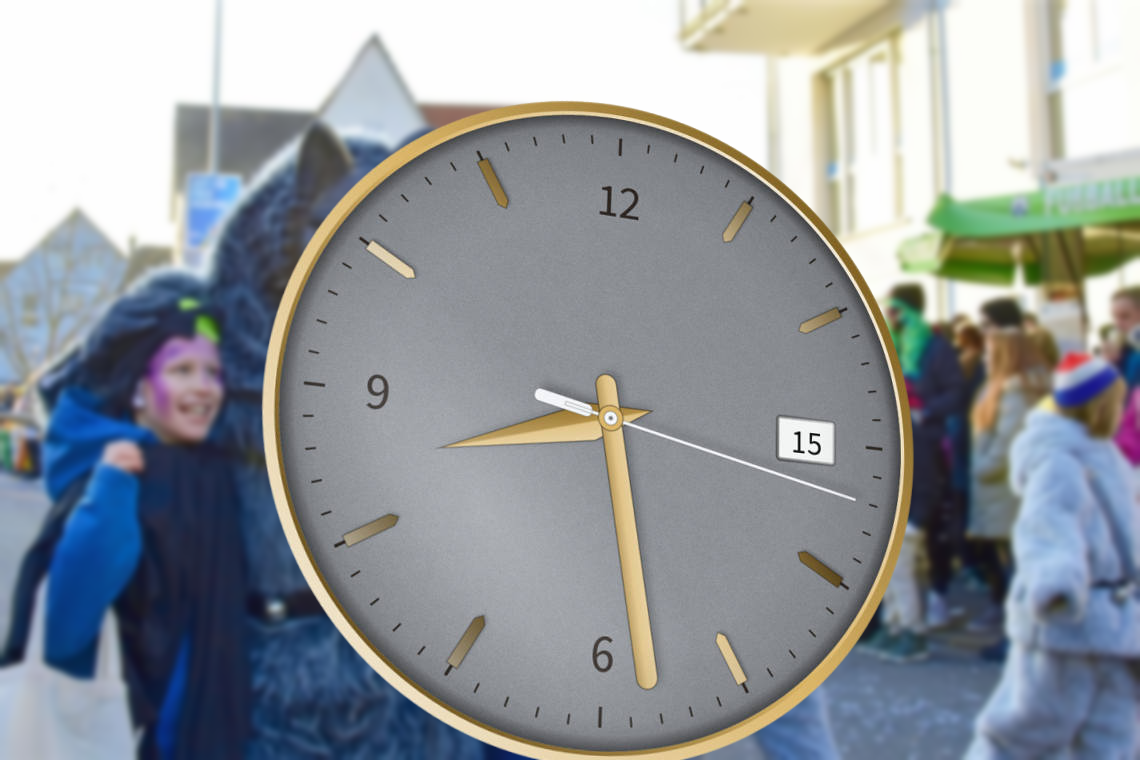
**8:28:17**
